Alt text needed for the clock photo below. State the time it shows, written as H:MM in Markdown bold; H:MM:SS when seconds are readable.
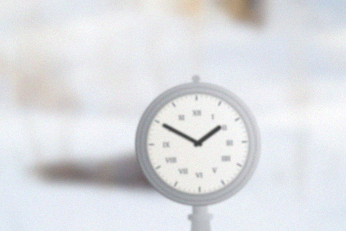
**1:50**
